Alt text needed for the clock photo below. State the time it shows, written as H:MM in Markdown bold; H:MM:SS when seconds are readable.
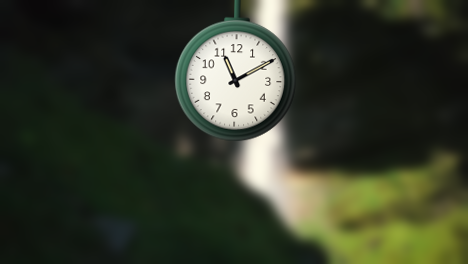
**11:10**
